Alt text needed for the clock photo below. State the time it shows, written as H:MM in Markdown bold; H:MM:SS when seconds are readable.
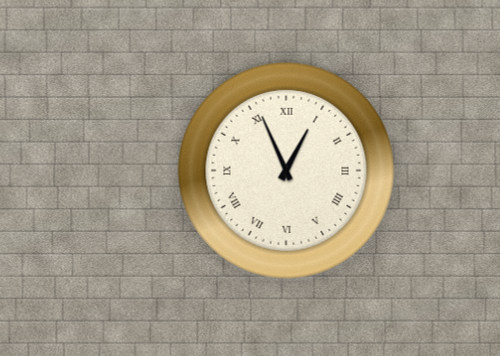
**12:56**
